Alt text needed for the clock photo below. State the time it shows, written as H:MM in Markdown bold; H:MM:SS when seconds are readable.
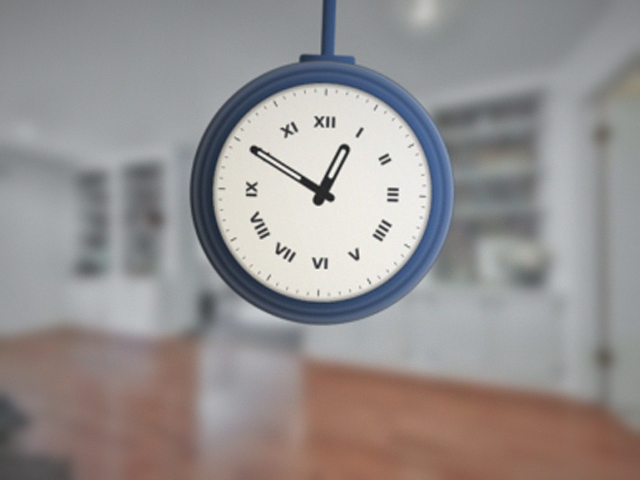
**12:50**
